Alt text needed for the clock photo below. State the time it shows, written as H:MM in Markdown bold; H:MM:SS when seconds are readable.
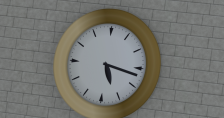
**5:17**
